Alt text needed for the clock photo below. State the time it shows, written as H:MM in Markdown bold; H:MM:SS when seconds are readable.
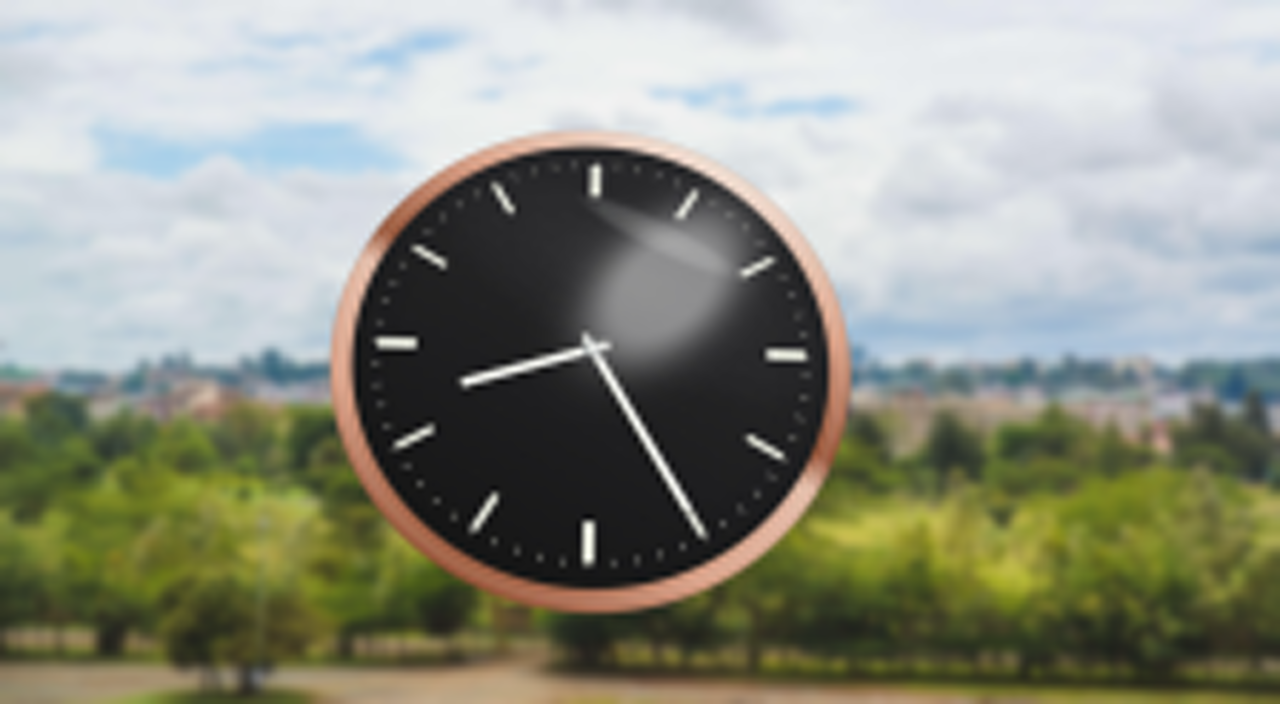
**8:25**
